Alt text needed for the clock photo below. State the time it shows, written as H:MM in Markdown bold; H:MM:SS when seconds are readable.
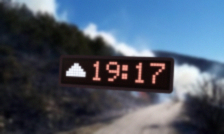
**19:17**
